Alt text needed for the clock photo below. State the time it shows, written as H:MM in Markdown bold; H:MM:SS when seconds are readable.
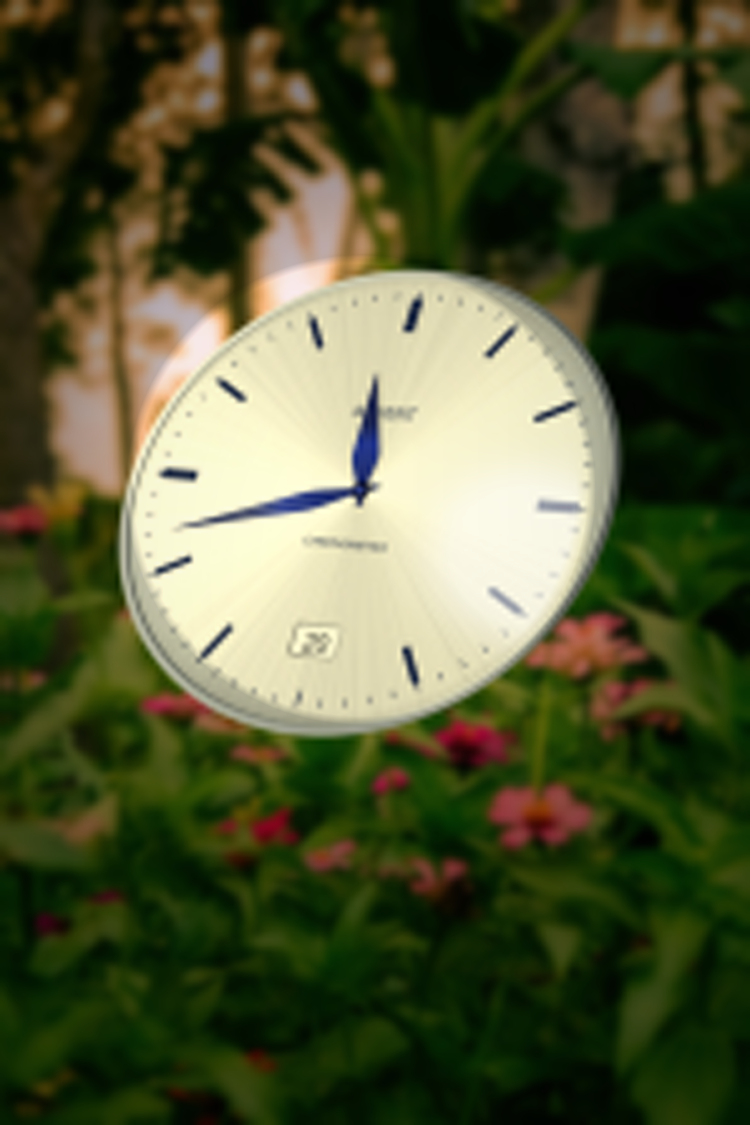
**11:42**
